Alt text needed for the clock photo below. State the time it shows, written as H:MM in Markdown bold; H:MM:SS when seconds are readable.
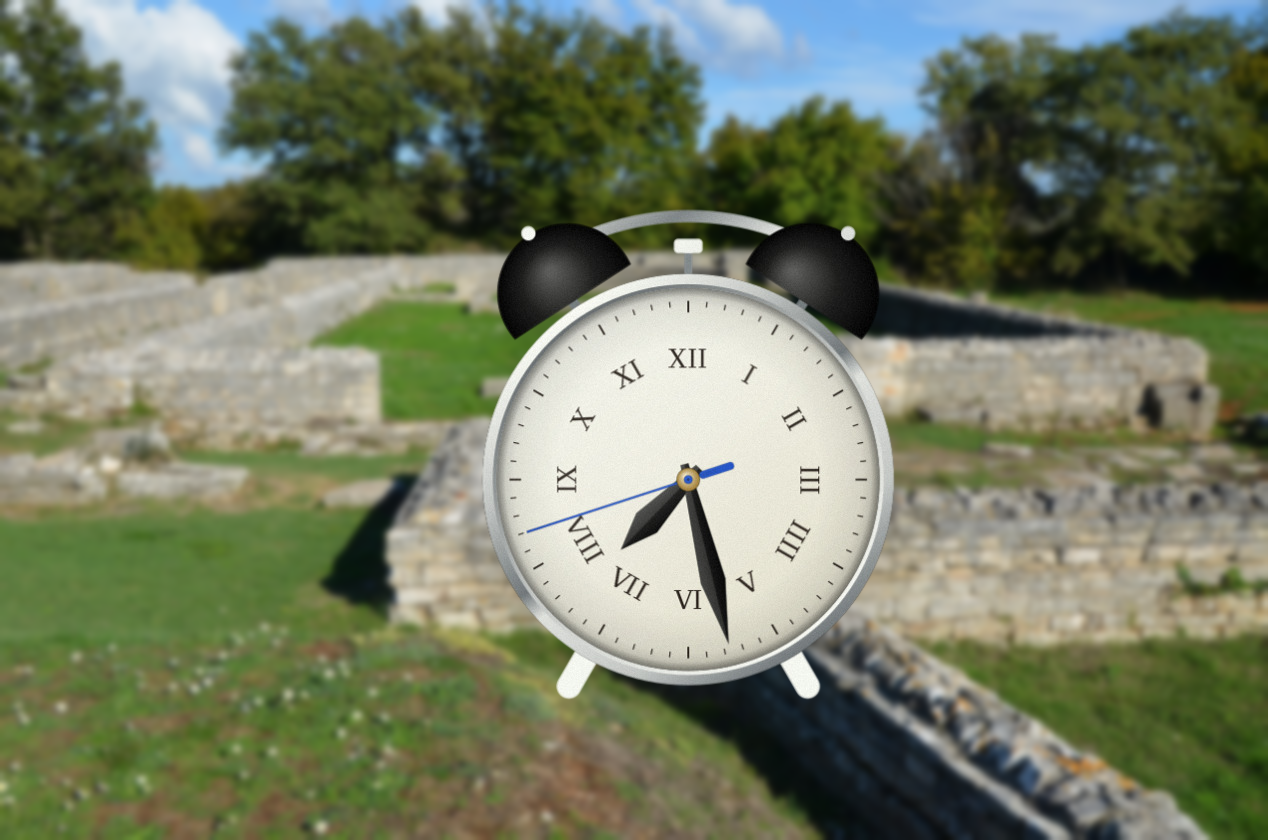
**7:27:42**
